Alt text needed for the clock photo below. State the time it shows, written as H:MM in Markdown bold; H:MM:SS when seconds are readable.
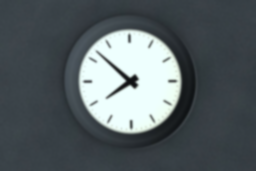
**7:52**
